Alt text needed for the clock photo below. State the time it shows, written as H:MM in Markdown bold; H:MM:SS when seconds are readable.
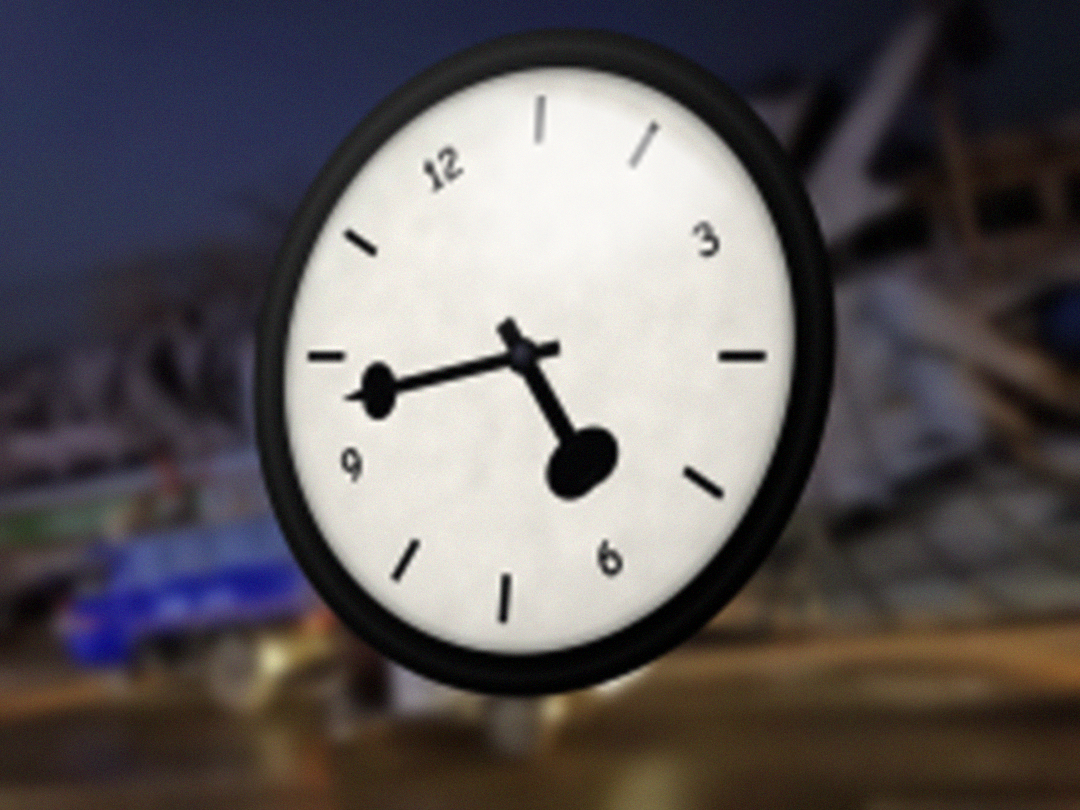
**5:48**
